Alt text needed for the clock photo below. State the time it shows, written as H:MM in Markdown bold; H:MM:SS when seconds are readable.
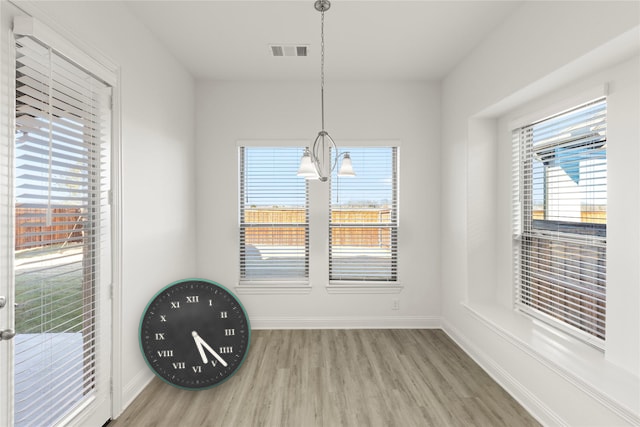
**5:23**
